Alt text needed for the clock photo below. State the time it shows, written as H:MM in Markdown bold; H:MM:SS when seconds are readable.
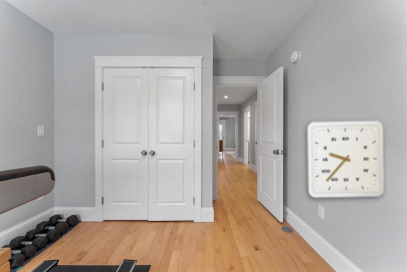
**9:37**
